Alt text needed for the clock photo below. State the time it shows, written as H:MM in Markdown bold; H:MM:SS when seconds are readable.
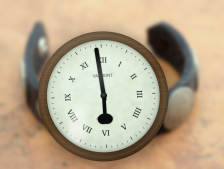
**5:59**
